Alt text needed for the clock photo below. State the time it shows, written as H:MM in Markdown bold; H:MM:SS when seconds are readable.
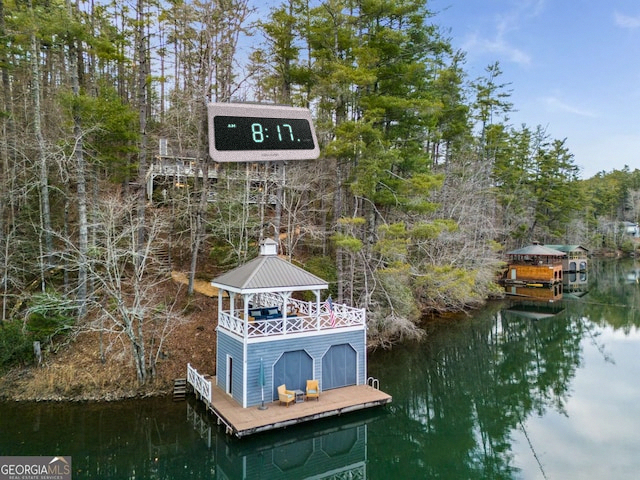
**8:17**
